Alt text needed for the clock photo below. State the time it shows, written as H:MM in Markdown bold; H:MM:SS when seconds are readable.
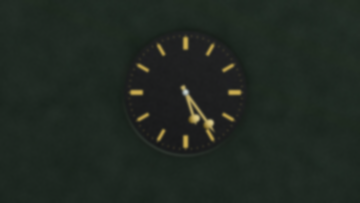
**5:24**
